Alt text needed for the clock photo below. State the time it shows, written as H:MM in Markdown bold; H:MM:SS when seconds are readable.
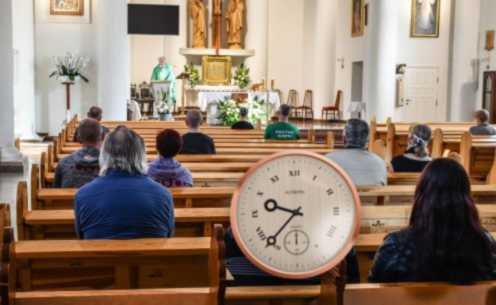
**9:37**
